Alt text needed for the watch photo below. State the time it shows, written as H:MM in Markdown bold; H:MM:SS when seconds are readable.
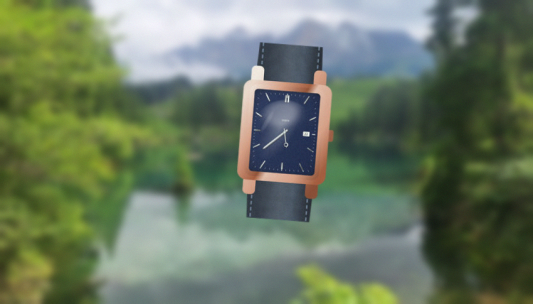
**5:38**
